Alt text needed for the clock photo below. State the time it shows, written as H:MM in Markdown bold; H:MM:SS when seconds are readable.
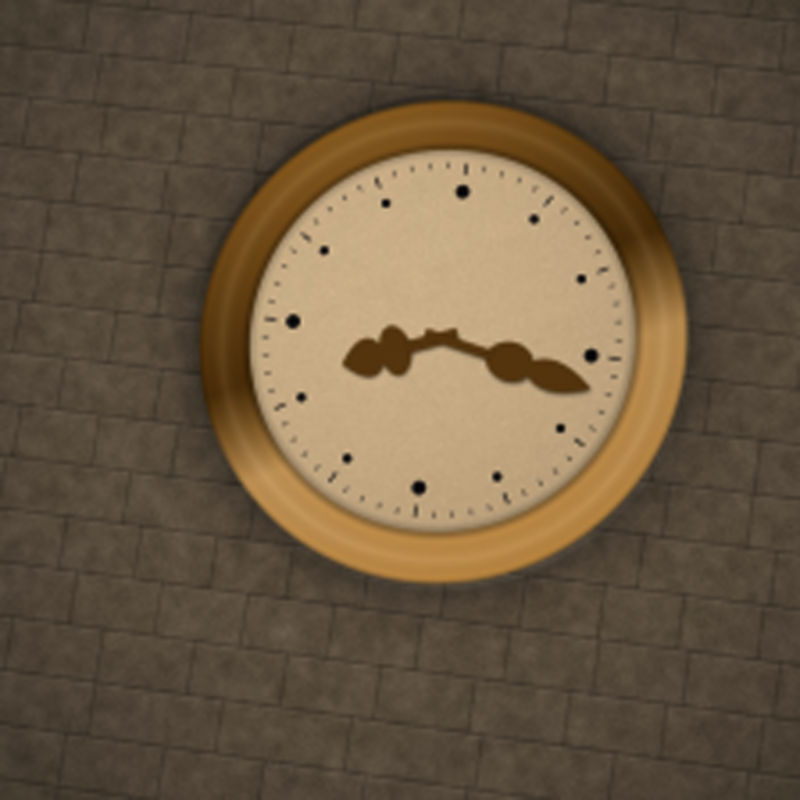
**8:17**
